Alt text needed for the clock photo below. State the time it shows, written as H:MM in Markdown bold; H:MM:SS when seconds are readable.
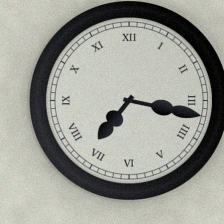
**7:17**
